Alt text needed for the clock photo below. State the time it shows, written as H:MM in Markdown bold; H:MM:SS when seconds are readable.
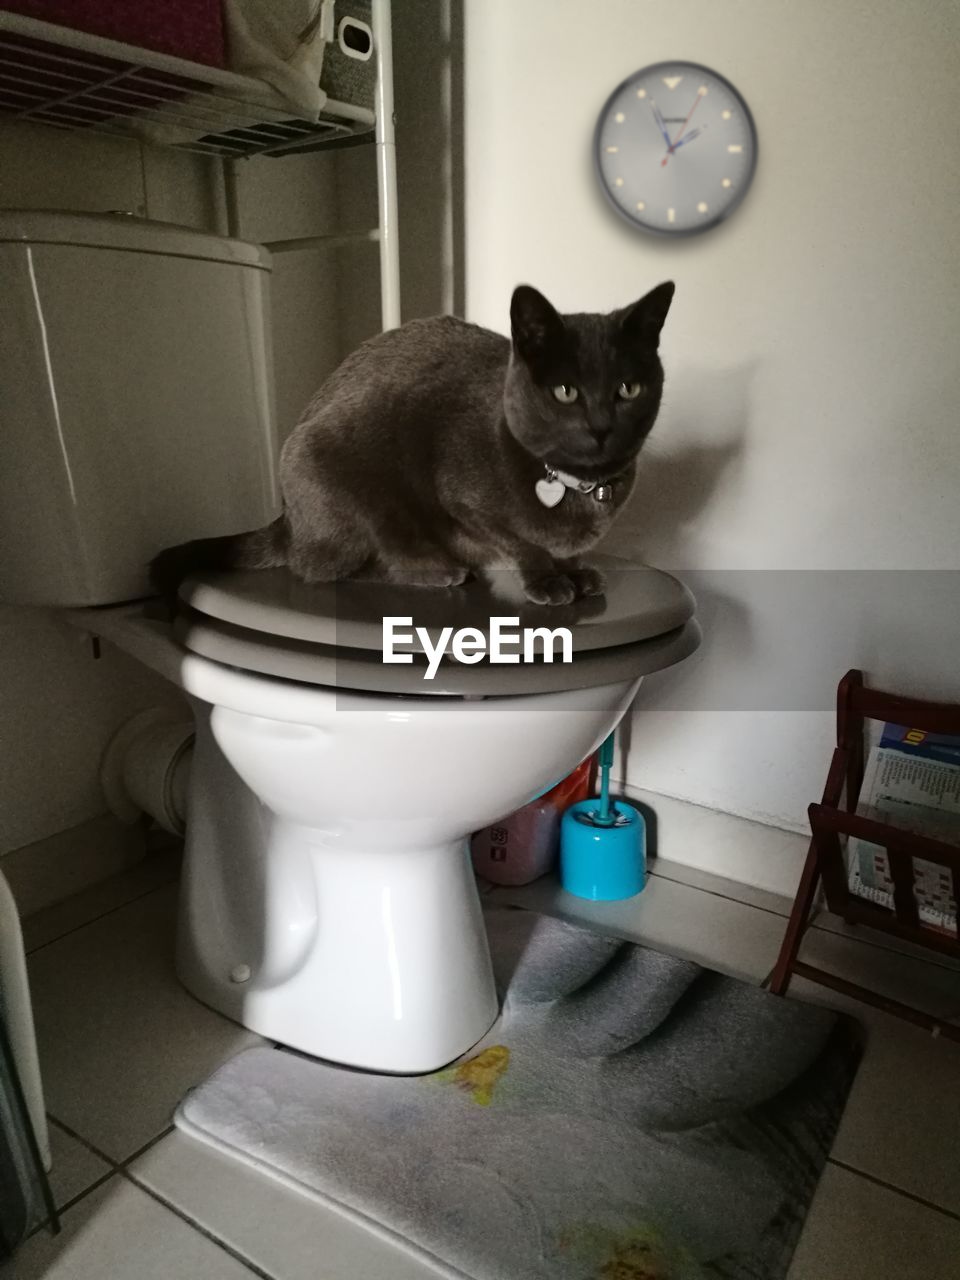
**1:56:05**
